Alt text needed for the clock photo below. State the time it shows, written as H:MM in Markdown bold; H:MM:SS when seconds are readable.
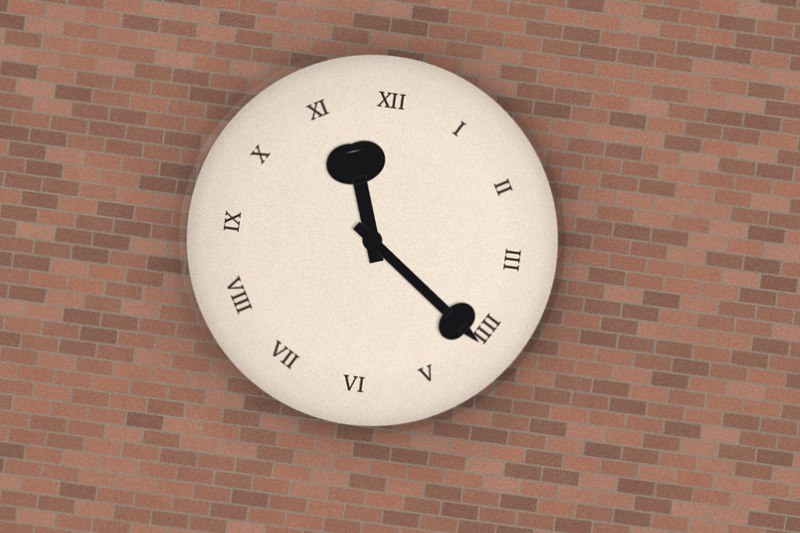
**11:21**
